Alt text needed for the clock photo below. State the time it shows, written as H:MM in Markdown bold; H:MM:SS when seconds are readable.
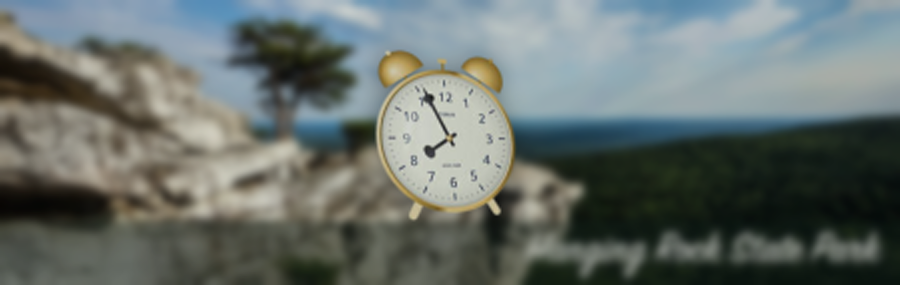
**7:56**
